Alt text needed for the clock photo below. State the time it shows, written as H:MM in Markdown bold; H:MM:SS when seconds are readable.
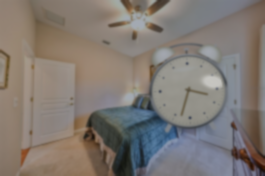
**3:33**
